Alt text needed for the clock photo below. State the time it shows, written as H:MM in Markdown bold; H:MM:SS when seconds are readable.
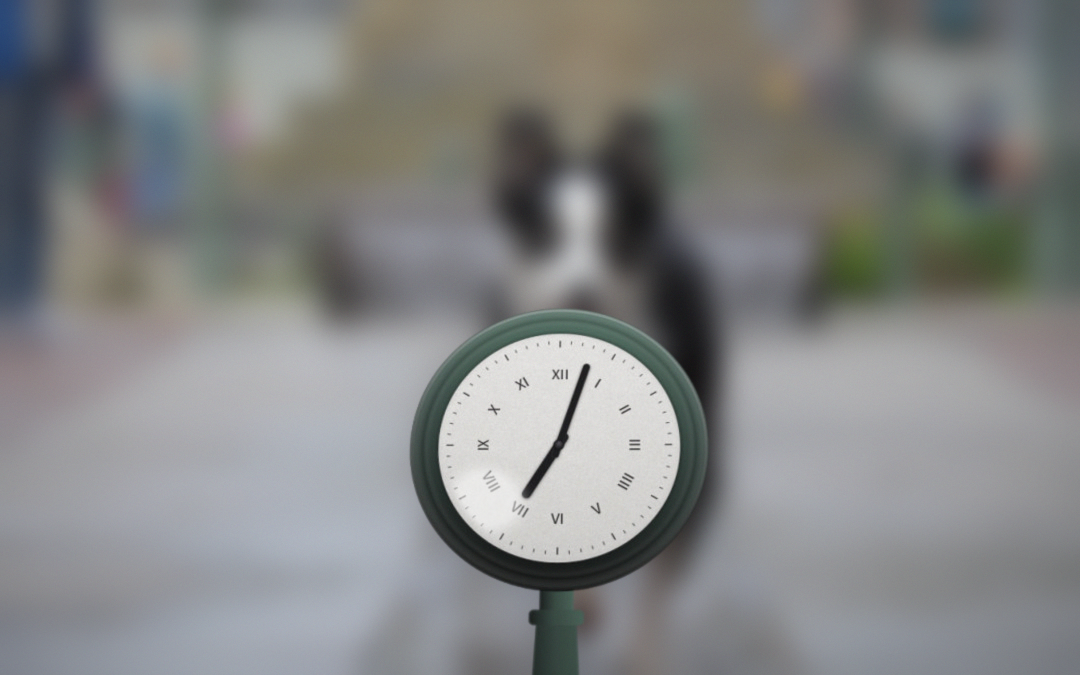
**7:03**
